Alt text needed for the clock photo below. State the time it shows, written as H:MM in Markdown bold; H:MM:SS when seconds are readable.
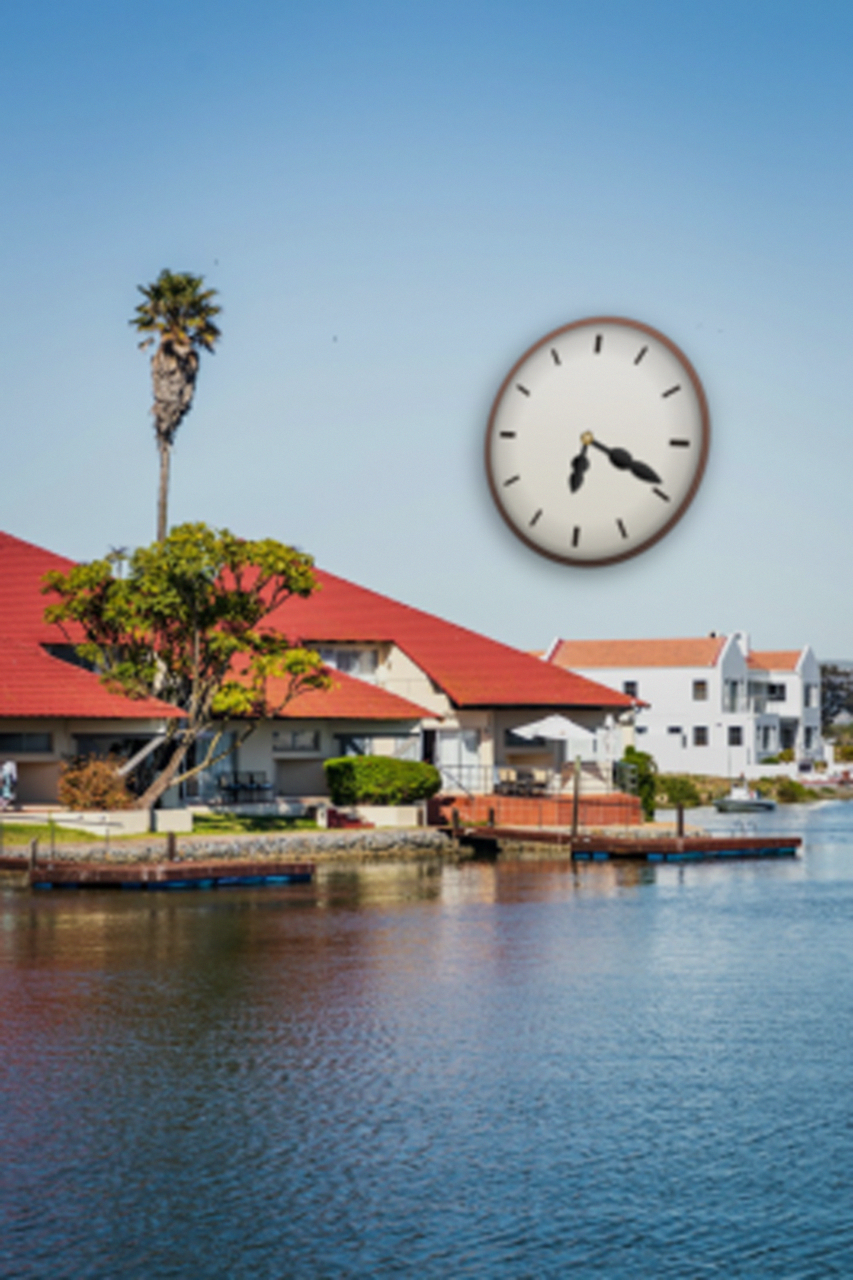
**6:19**
